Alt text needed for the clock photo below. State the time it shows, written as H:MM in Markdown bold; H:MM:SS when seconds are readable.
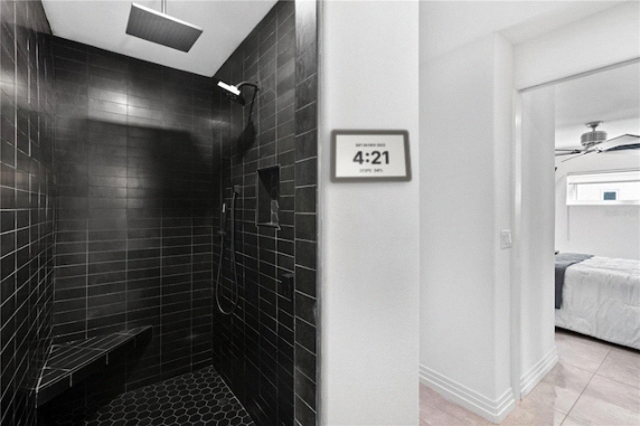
**4:21**
